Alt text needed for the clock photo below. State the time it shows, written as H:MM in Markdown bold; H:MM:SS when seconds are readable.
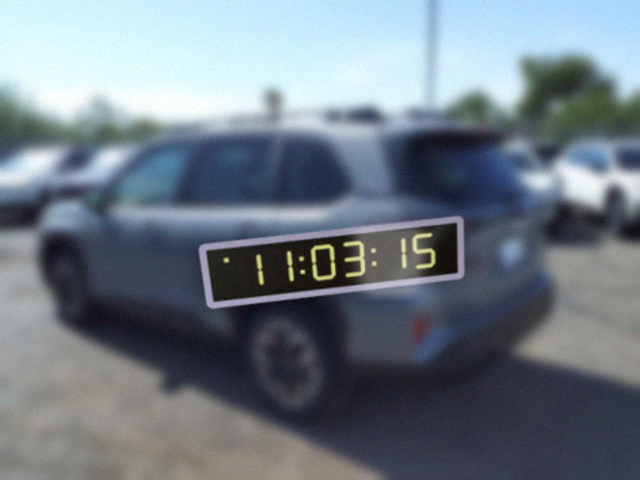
**11:03:15**
